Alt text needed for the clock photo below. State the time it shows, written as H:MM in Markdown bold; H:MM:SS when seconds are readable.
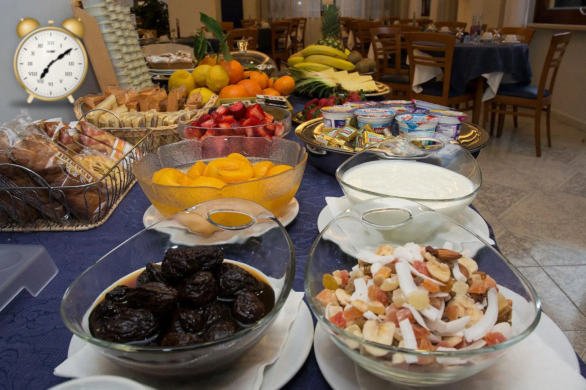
**7:09**
